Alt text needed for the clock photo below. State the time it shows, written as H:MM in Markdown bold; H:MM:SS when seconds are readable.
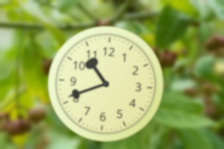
**10:41**
